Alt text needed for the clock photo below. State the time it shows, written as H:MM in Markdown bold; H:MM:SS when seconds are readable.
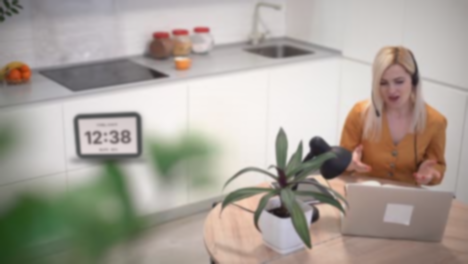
**12:38**
